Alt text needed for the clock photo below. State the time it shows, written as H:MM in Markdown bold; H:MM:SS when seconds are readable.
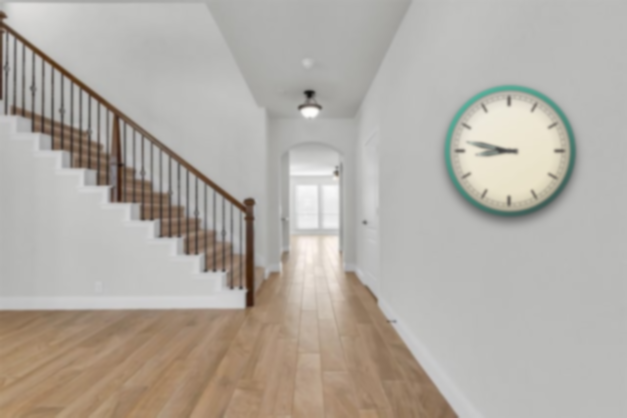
**8:47**
